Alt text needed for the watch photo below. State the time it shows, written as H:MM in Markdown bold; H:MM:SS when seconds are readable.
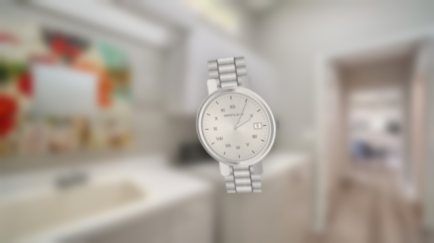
**2:05**
